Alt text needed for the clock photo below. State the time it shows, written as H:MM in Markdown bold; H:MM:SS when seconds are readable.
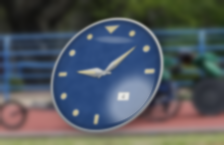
**9:08**
